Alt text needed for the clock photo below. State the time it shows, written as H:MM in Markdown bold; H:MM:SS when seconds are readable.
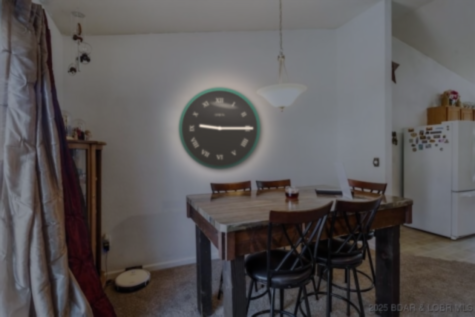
**9:15**
